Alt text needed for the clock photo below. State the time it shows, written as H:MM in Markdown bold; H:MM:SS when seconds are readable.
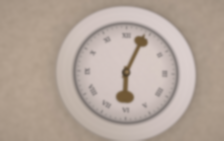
**6:04**
